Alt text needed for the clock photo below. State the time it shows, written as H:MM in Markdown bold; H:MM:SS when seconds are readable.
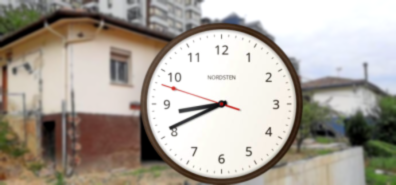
**8:40:48**
